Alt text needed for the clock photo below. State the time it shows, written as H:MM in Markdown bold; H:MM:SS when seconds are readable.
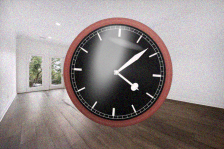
**4:08**
